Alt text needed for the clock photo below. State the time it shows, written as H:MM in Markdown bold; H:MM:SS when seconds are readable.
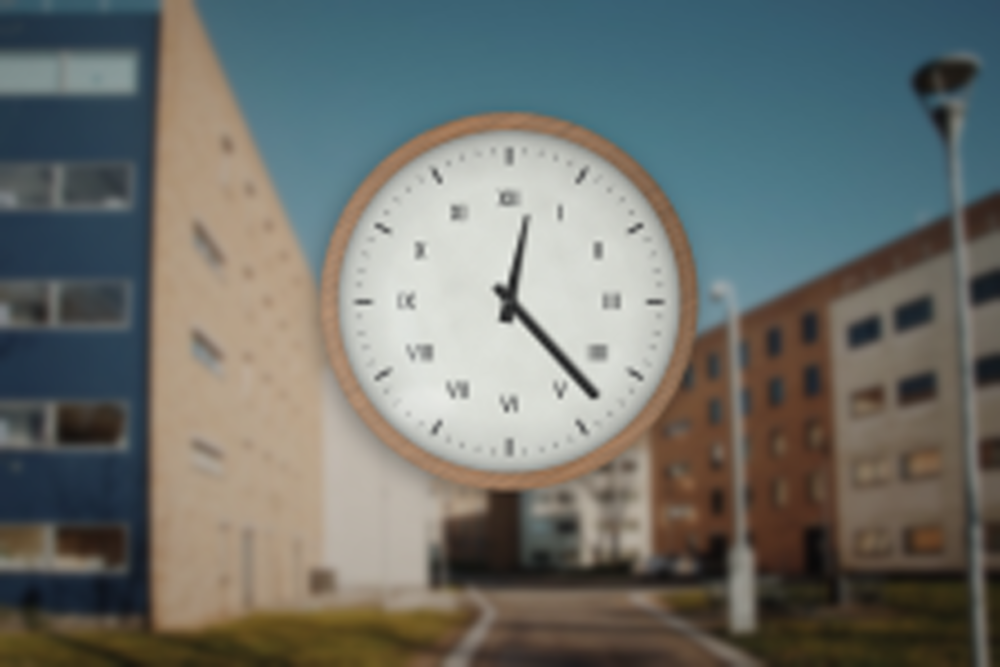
**12:23**
